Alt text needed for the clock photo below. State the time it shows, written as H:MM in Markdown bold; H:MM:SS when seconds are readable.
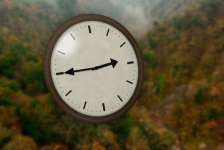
**2:45**
